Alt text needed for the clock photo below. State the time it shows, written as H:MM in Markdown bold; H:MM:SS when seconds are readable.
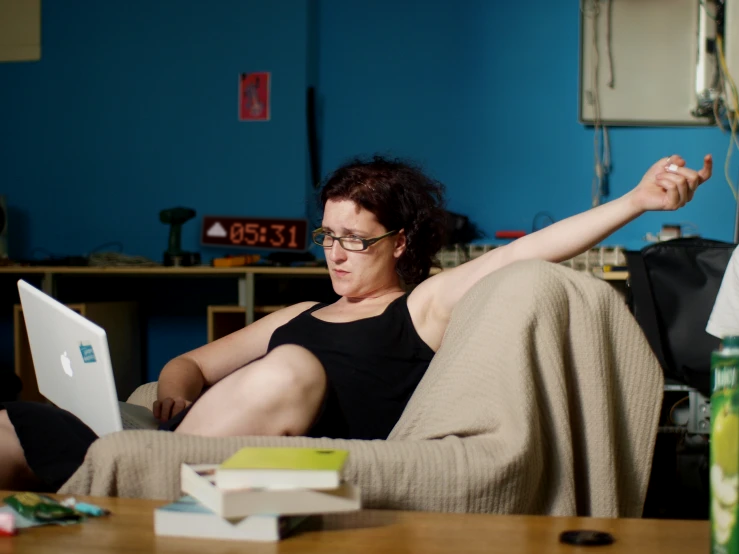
**5:31**
